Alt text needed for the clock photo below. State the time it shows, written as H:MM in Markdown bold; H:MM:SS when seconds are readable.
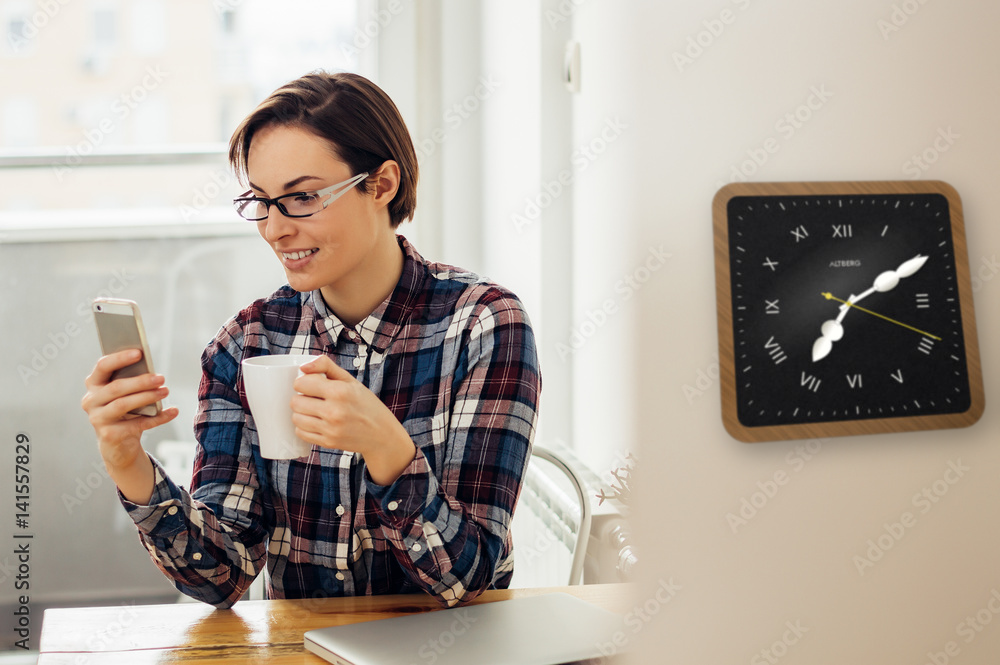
**7:10:19**
